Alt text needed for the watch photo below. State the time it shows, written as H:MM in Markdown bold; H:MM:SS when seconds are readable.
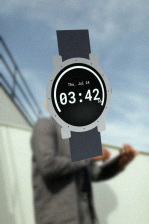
**3:42**
